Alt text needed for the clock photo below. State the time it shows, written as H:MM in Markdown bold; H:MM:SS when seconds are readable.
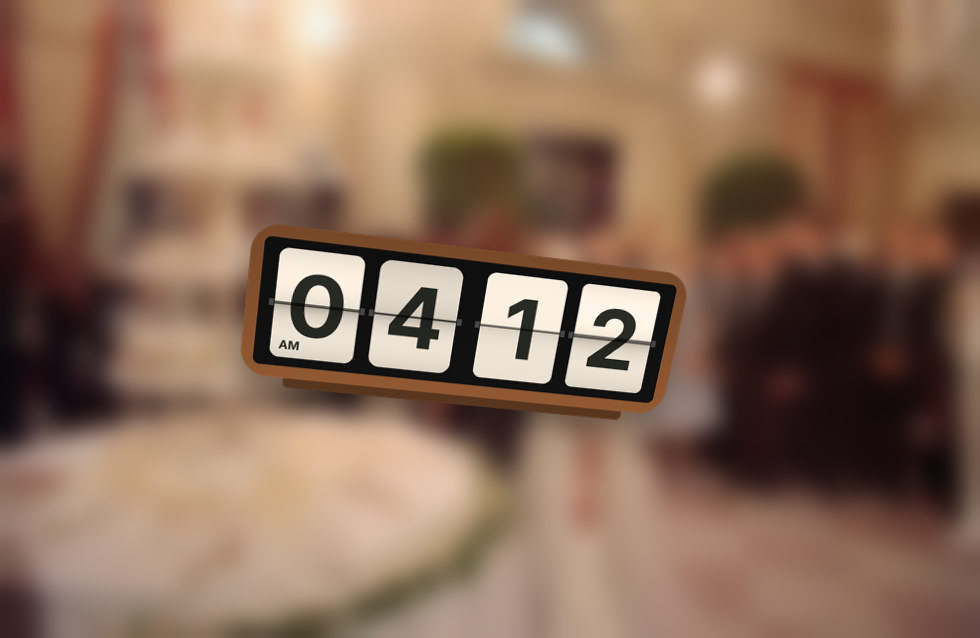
**4:12**
